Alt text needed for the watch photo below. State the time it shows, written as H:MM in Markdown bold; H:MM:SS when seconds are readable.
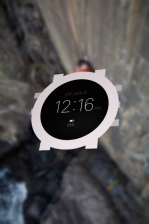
**12:16**
